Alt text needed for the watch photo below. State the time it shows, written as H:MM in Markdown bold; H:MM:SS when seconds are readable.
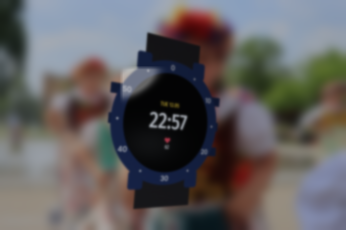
**22:57**
